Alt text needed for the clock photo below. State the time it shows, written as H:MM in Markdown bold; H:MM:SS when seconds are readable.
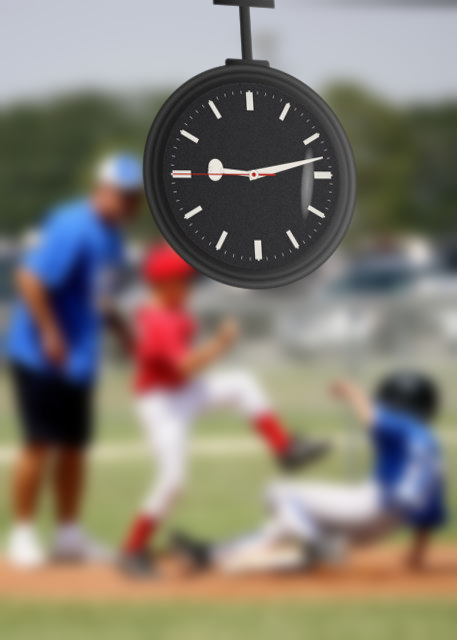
**9:12:45**
